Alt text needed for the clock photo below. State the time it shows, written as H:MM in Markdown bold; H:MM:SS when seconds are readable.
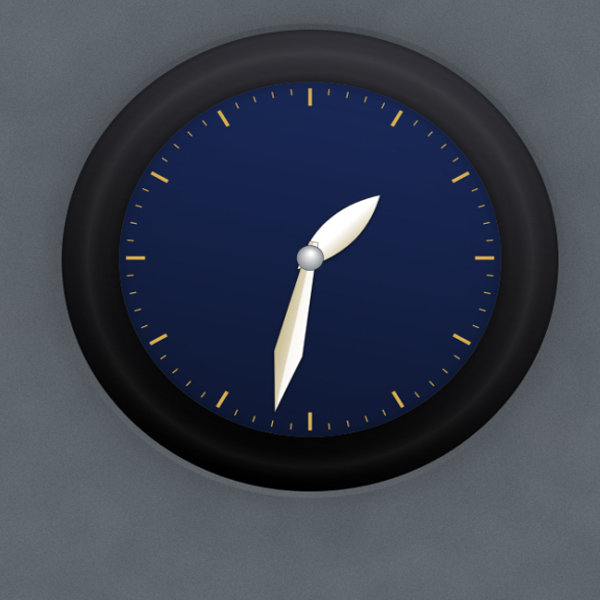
**1:32**
